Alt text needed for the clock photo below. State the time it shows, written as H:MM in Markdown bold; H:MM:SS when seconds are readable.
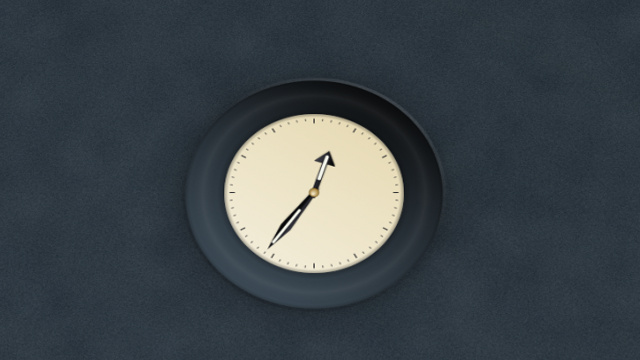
**12:36**
